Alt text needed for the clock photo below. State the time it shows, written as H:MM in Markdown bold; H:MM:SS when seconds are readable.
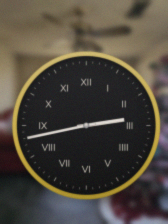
**2:43**
